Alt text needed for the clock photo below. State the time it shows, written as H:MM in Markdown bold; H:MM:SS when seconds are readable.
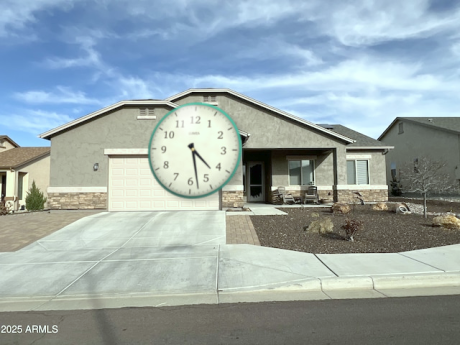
**4:28**
